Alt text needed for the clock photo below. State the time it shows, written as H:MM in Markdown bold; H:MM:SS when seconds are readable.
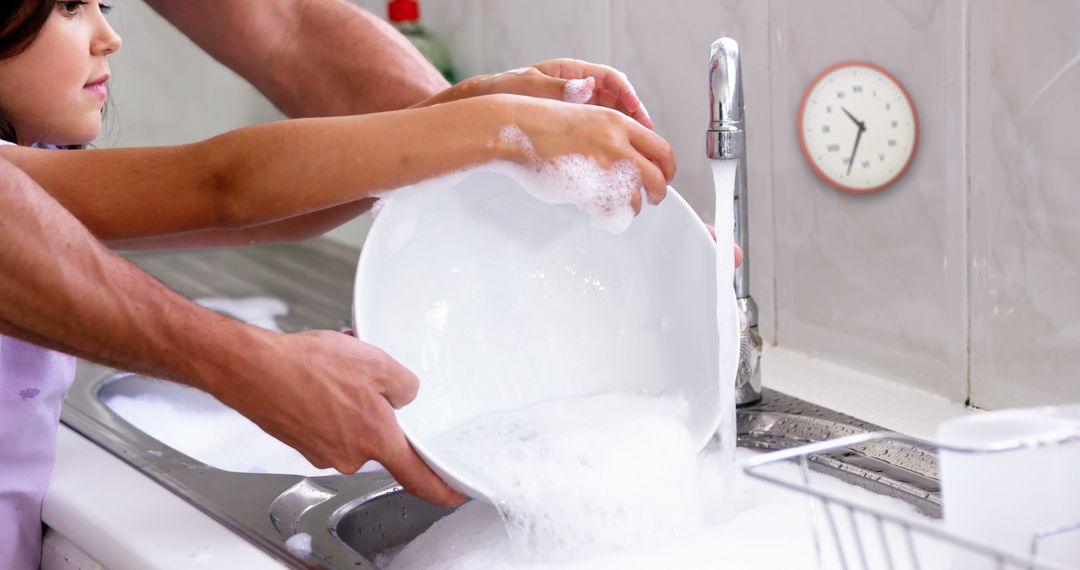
**10:34**
